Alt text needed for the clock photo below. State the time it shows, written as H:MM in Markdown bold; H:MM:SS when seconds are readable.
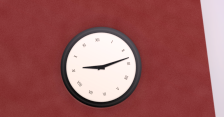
**9:13**
